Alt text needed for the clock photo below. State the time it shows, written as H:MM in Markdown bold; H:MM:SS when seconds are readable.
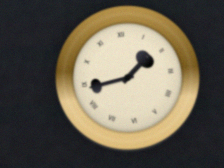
**1:44**
